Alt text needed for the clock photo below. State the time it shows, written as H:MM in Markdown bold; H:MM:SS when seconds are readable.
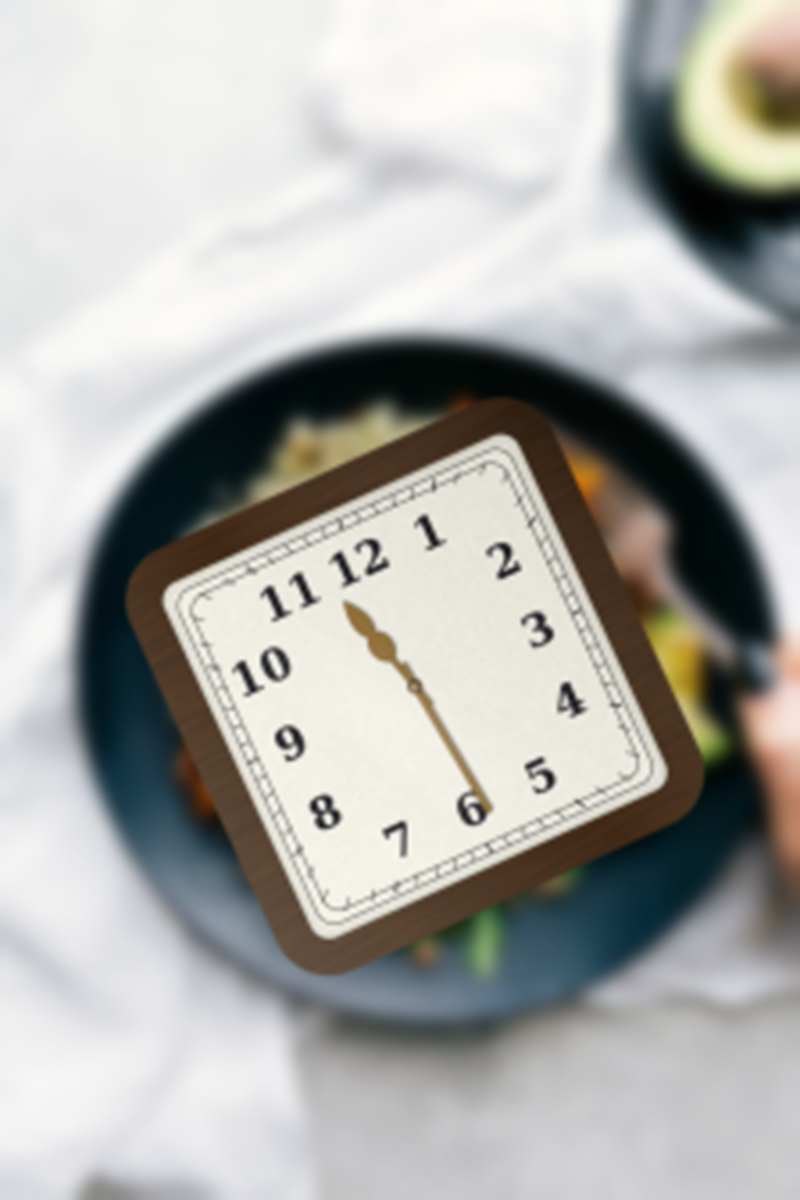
**11:29**
